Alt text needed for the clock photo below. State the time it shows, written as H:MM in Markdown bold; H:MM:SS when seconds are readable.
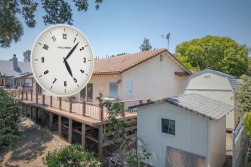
**5:07**
